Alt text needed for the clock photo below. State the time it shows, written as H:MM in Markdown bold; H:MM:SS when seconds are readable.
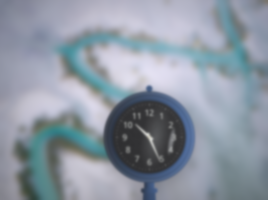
**10:26**
